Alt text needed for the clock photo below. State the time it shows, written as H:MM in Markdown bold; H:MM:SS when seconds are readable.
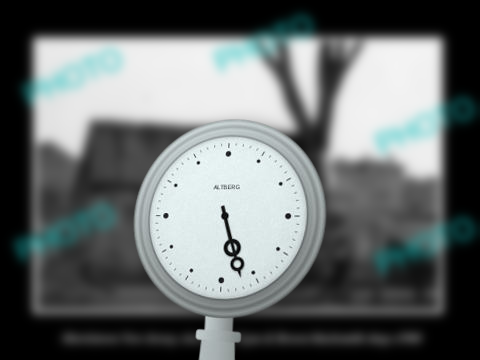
**5:27**
